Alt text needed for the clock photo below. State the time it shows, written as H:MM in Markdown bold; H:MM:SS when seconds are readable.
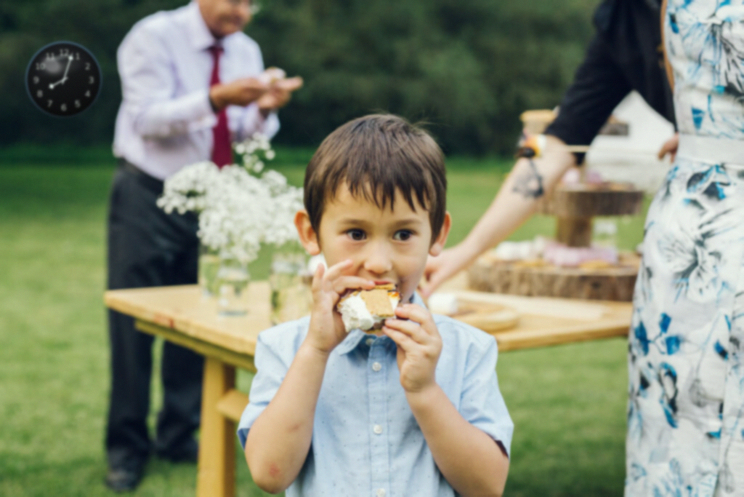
**8:03**
